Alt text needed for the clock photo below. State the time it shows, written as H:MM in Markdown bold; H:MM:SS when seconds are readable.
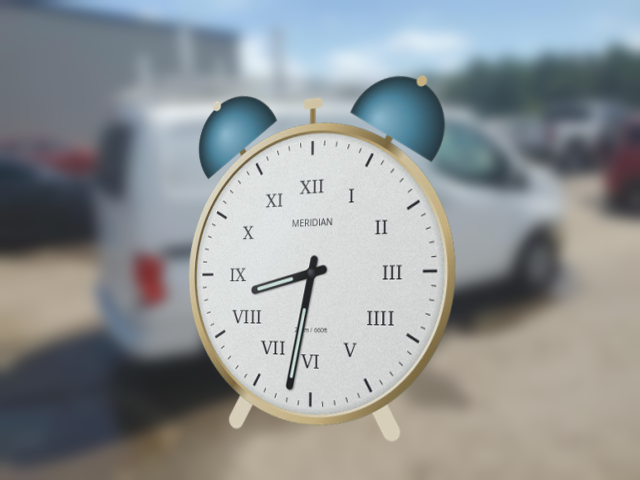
**8:32**
